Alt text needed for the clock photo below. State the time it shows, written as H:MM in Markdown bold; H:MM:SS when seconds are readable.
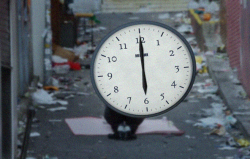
**6:00**
